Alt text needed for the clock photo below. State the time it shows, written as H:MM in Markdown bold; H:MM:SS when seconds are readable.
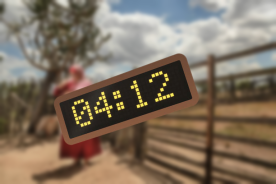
**4:12**
